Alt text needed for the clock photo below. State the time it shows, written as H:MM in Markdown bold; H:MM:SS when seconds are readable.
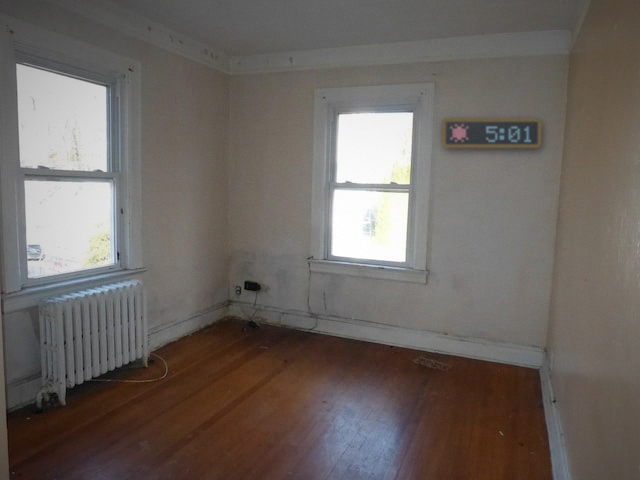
**5:01**
